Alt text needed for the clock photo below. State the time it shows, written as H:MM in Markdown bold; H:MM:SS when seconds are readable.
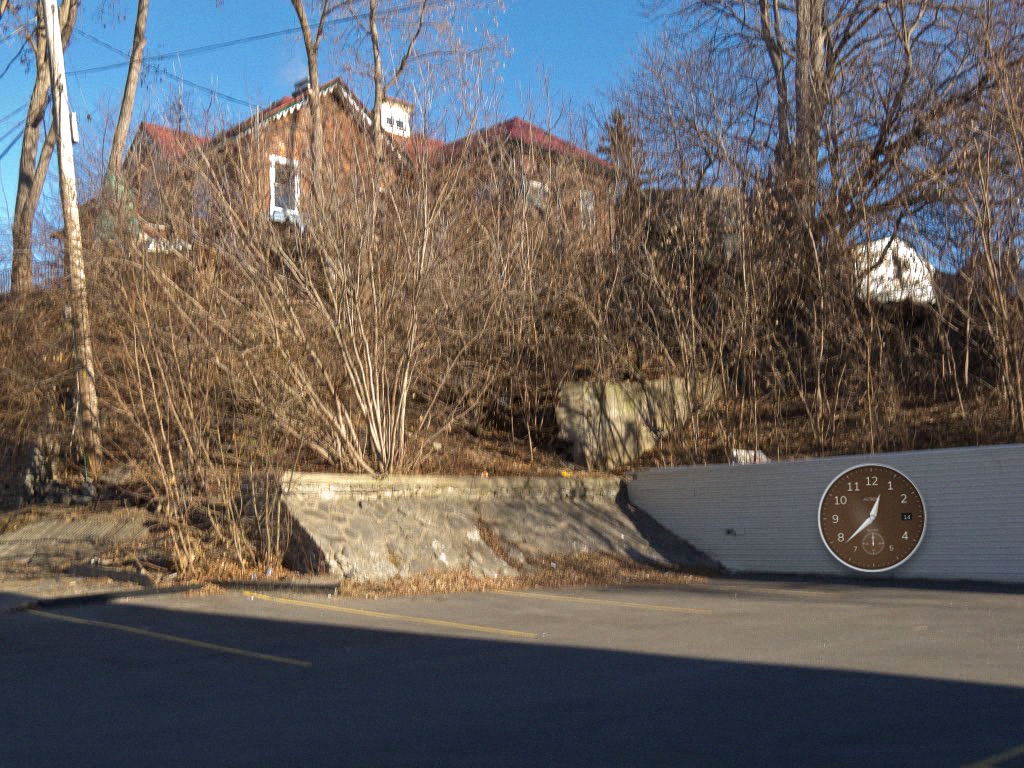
**12:38**
